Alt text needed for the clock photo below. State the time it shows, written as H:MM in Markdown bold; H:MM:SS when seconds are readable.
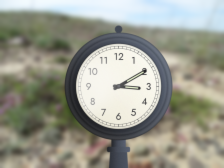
**3:10**
